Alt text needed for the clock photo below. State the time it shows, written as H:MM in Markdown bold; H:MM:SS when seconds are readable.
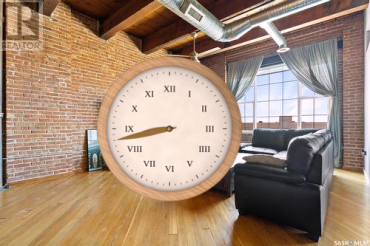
**8:43**
